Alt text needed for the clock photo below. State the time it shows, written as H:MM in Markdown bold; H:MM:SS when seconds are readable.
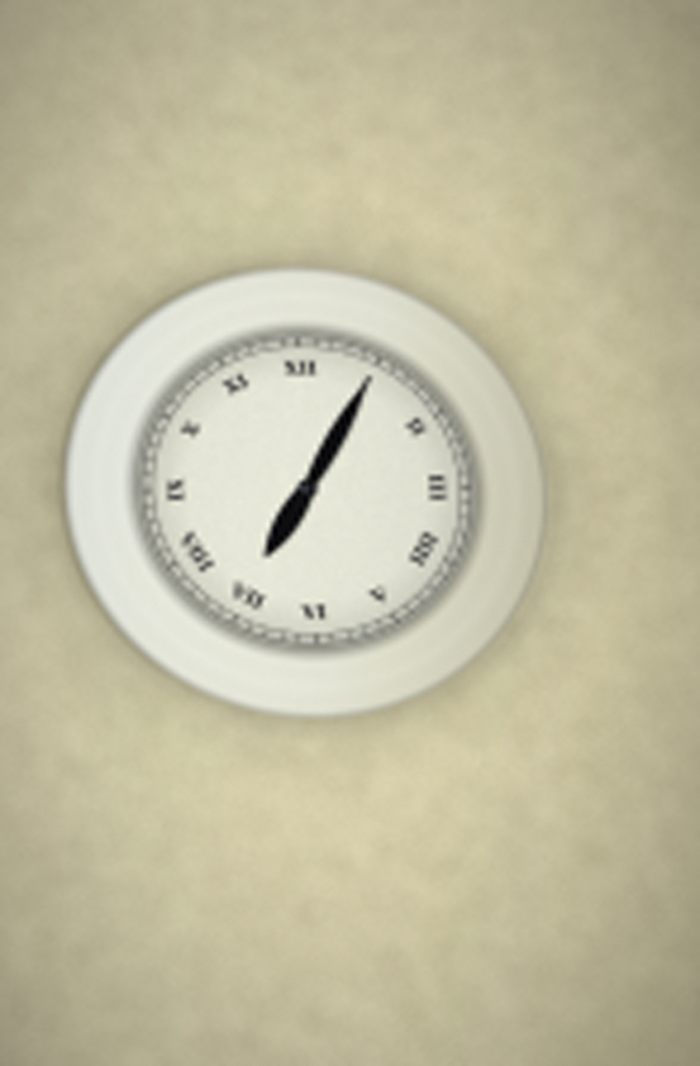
**7:05**
